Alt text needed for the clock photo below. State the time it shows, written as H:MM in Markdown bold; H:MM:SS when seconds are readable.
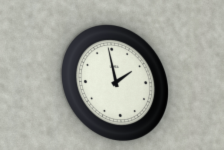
**1:59**
